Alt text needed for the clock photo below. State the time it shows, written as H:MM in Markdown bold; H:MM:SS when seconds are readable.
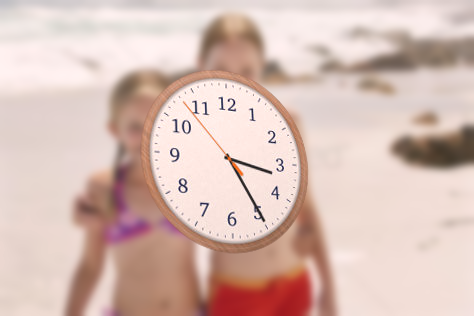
**3:24:53**
